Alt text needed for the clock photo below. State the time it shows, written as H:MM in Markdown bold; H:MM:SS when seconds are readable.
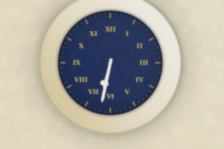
**6:32**
